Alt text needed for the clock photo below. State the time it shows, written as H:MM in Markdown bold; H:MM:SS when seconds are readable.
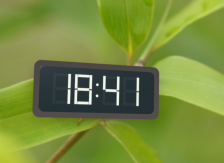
**18:41**
